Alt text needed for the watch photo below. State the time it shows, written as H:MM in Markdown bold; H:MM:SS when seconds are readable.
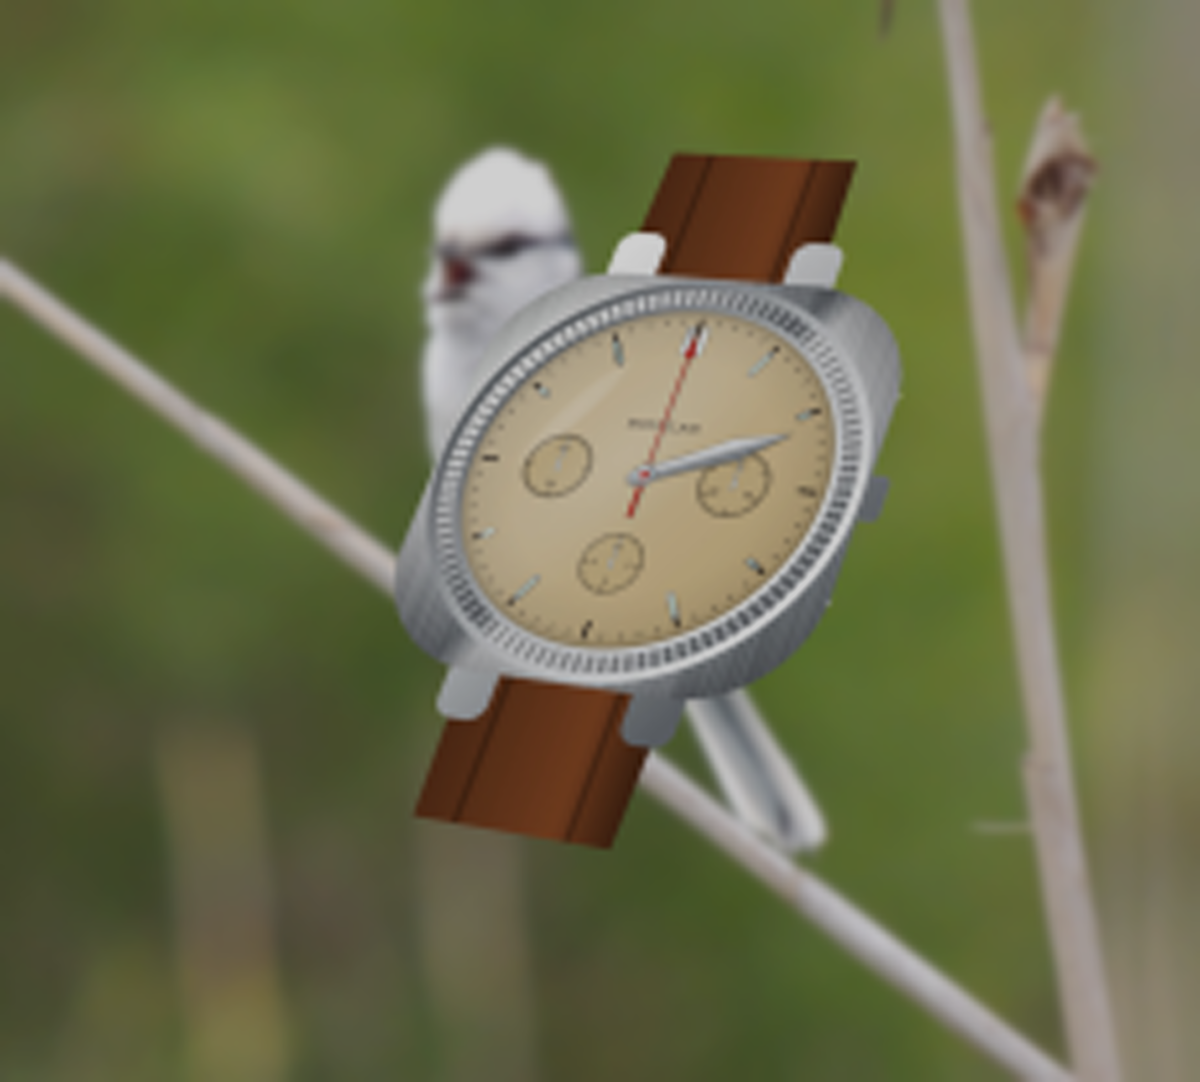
**2:11**
